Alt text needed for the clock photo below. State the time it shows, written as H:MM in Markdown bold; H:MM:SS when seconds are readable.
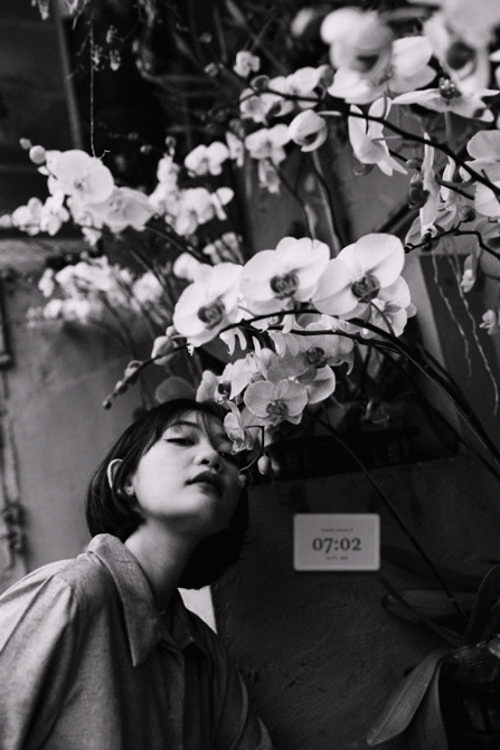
**7:02**
